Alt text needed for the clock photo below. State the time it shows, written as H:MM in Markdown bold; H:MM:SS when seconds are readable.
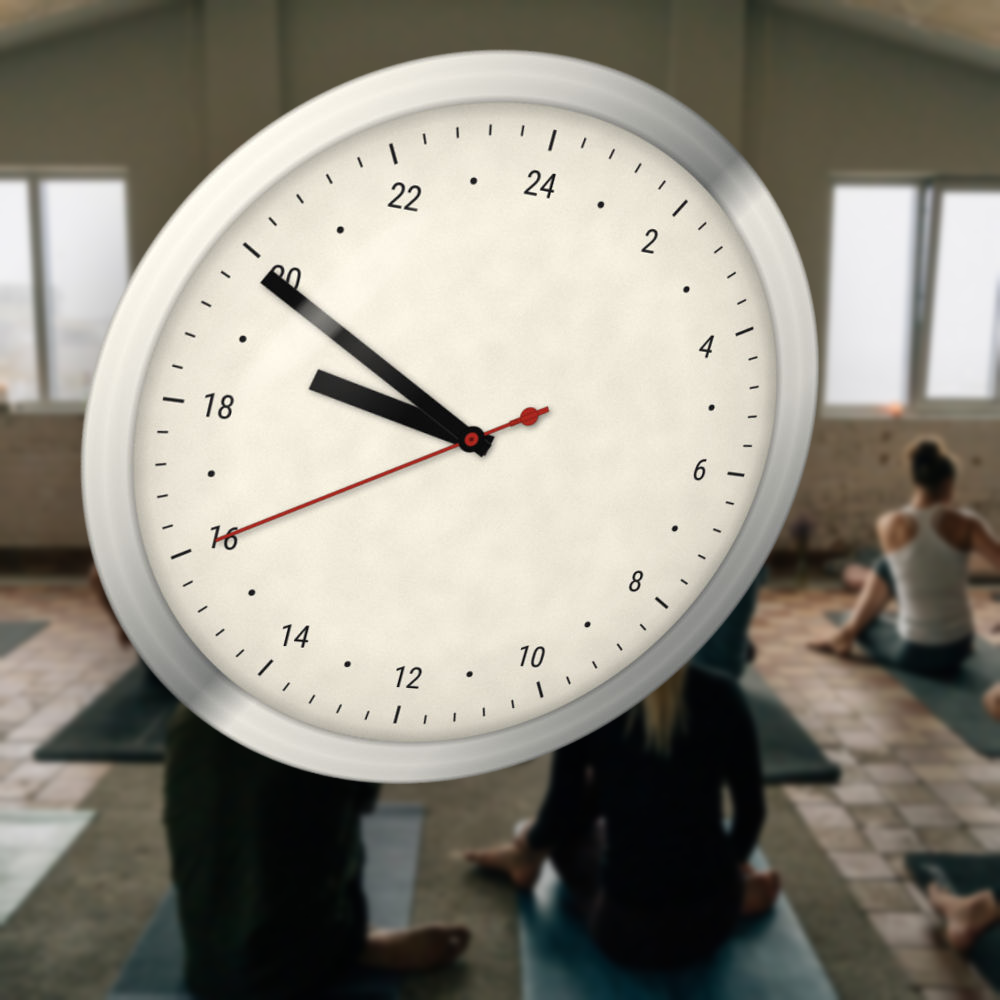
**18:49:40**
